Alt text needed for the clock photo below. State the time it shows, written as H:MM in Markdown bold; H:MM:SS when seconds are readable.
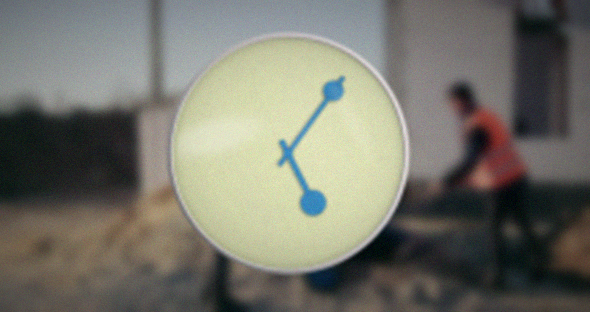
**5:06**
